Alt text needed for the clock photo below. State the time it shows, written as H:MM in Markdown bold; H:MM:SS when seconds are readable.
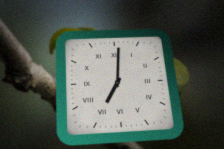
**7:01**
